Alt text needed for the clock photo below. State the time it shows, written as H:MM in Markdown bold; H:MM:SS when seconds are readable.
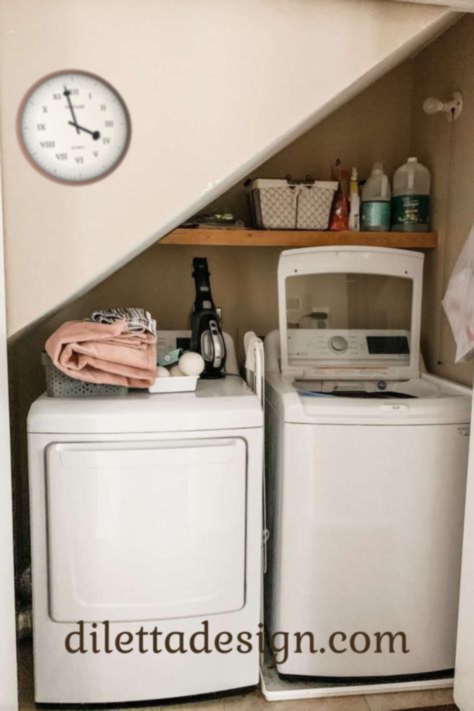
**3:58**
